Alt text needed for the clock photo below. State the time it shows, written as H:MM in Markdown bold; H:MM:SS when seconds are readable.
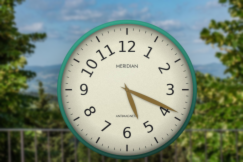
**5:19**
